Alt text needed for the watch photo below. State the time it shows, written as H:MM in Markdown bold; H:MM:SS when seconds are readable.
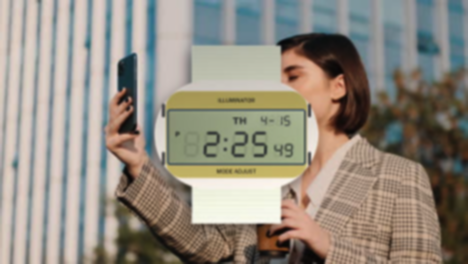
**2:25:49**
